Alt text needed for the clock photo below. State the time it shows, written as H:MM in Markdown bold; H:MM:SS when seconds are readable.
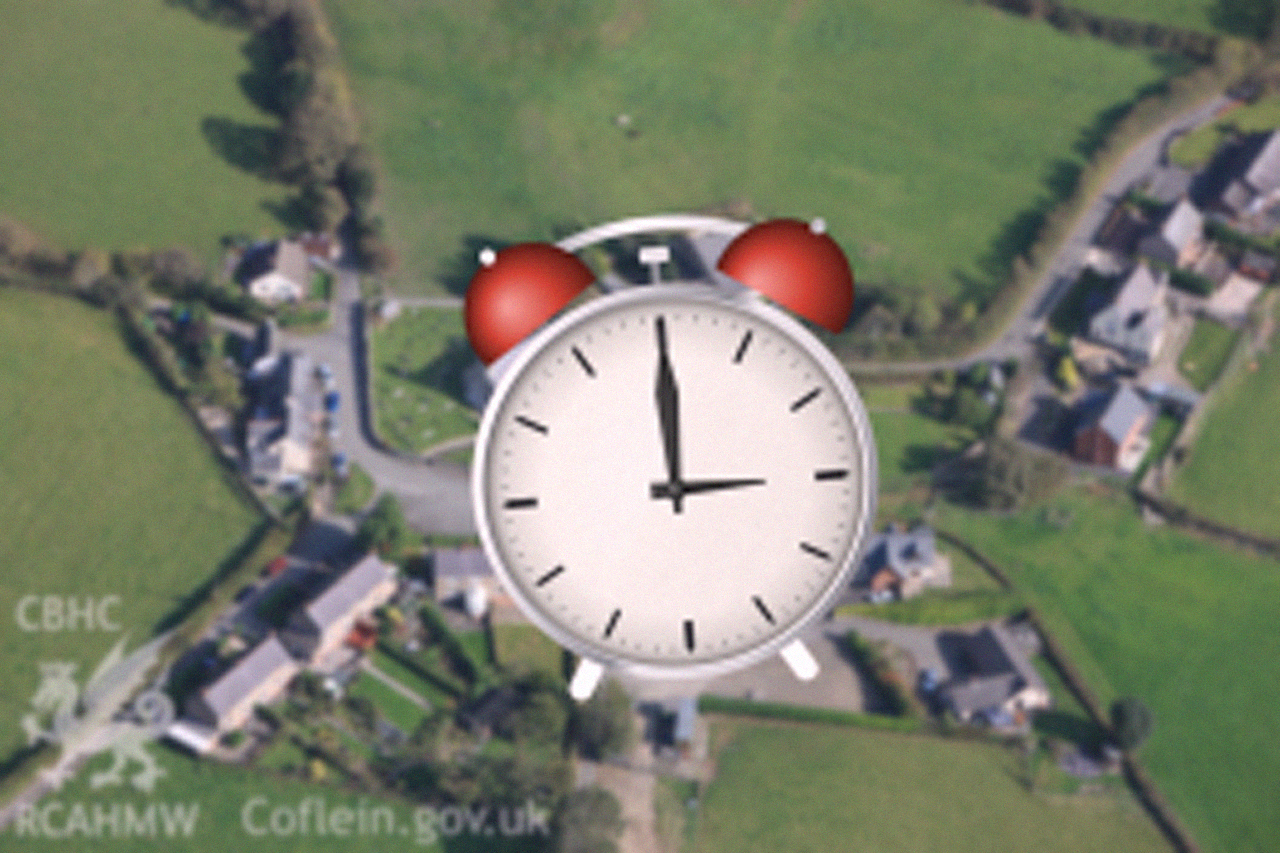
**3:00**
